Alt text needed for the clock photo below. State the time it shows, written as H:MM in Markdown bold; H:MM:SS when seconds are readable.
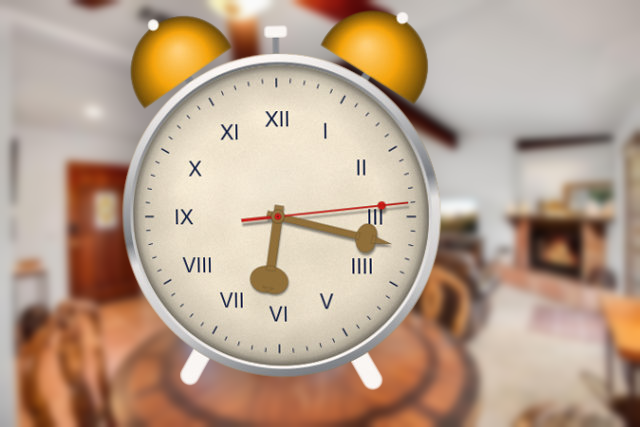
**6:17:14**
